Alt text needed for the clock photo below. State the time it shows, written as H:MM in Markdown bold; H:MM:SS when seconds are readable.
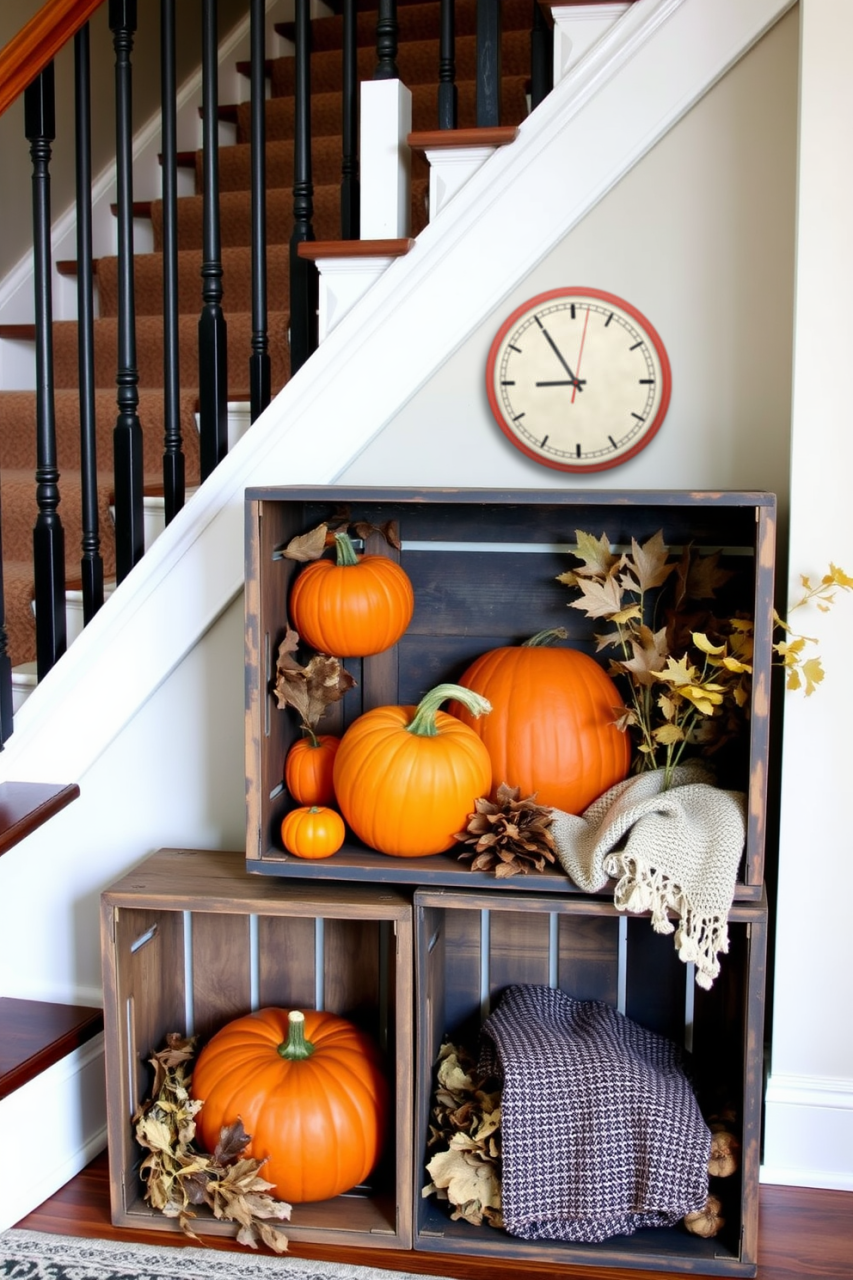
**8:55:02**
